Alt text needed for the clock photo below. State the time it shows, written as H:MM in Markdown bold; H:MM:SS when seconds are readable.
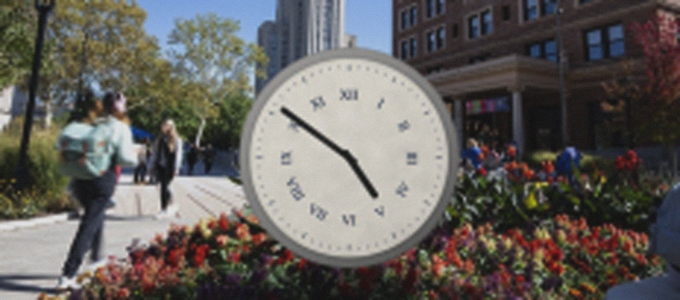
**4:51**
